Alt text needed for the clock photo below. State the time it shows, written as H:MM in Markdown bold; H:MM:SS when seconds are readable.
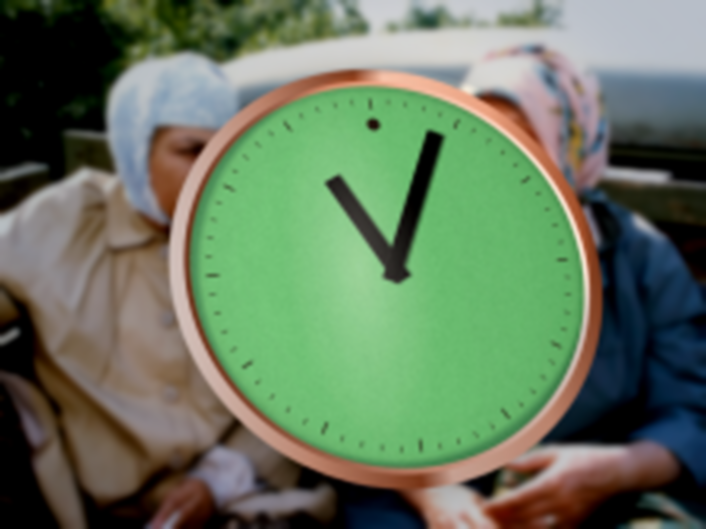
**11:04**
